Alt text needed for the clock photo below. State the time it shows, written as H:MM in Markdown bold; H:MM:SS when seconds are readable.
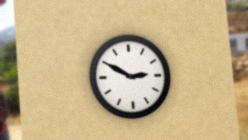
**2:50**
